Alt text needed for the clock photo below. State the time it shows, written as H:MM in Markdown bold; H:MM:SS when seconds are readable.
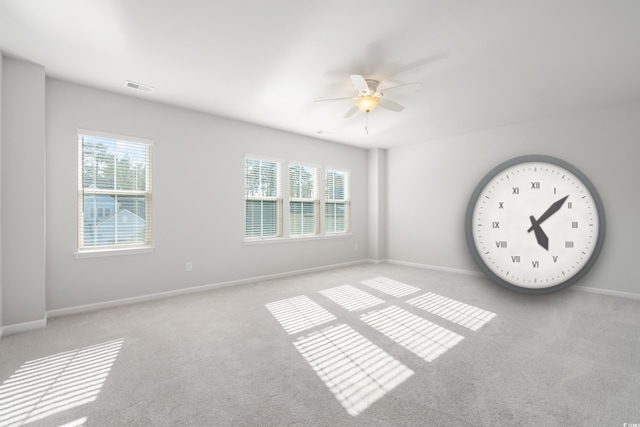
**5:08**
